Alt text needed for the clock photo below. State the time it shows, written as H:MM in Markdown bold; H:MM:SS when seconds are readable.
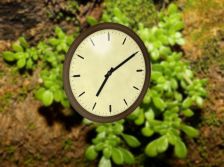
**7:10**
